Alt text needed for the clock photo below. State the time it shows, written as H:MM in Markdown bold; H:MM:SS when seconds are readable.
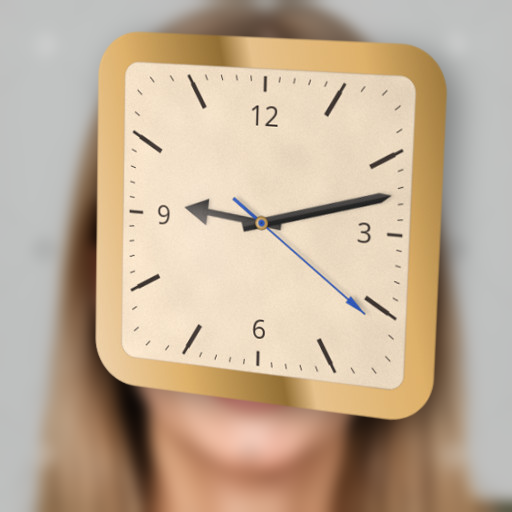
**9:12:21**
